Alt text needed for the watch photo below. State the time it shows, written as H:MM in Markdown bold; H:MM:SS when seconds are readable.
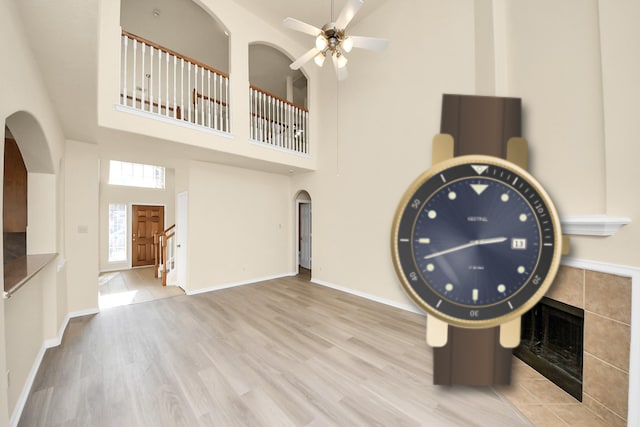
**2:42**
